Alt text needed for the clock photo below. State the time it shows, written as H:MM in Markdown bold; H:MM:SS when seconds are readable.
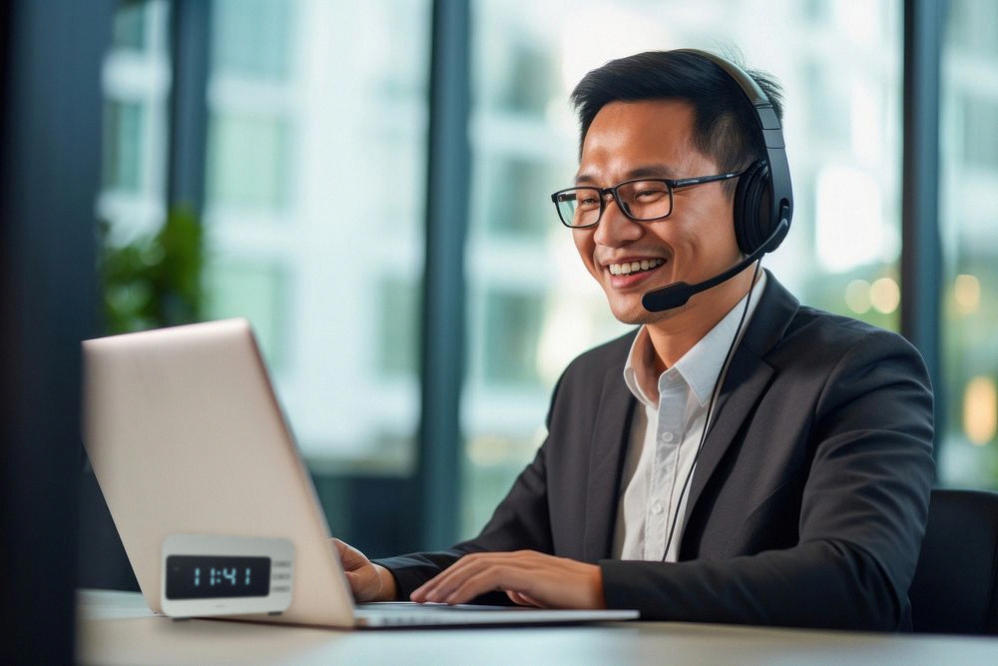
**11:41**
